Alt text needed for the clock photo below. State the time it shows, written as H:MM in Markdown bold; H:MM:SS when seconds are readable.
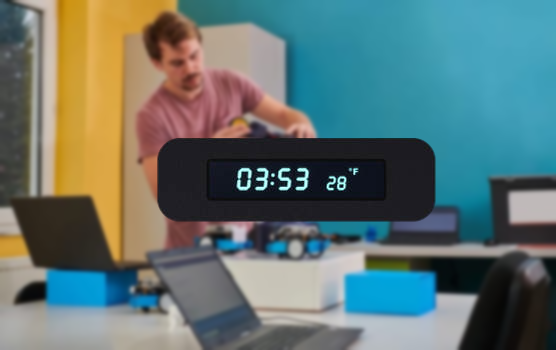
**3:53**
